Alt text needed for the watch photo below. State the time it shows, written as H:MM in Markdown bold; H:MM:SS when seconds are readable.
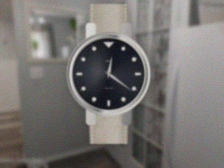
**12:21**
